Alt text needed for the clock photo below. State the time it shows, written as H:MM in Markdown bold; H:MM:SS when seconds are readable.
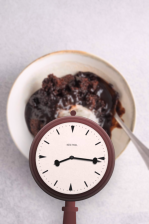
**8:16**
